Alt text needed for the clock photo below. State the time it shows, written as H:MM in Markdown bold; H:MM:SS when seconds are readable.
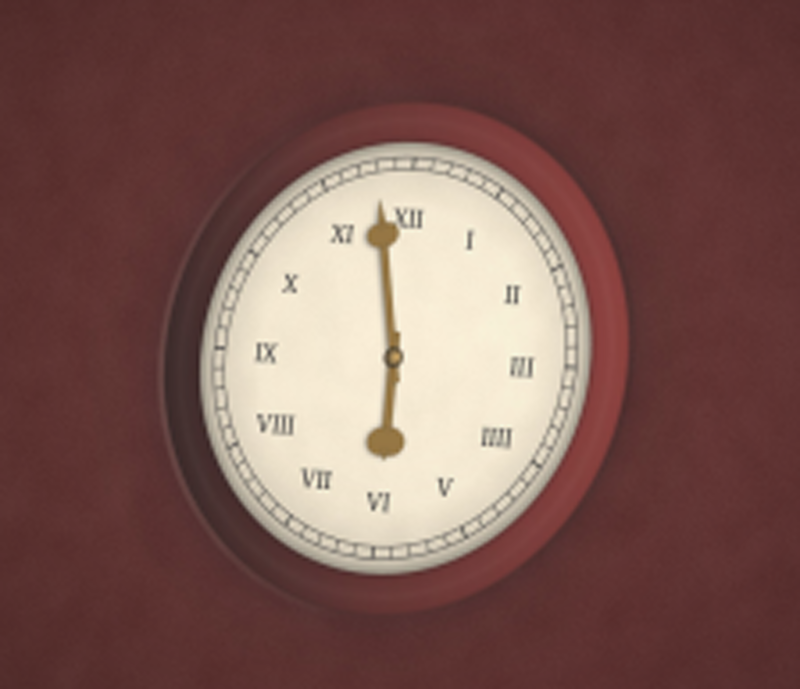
**5:58**
